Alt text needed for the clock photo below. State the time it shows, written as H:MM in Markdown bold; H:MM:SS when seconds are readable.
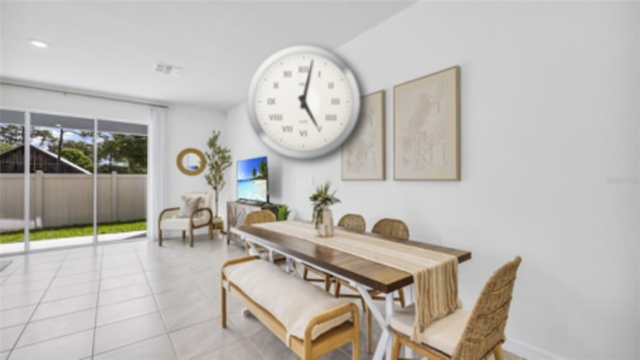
**5:02**
